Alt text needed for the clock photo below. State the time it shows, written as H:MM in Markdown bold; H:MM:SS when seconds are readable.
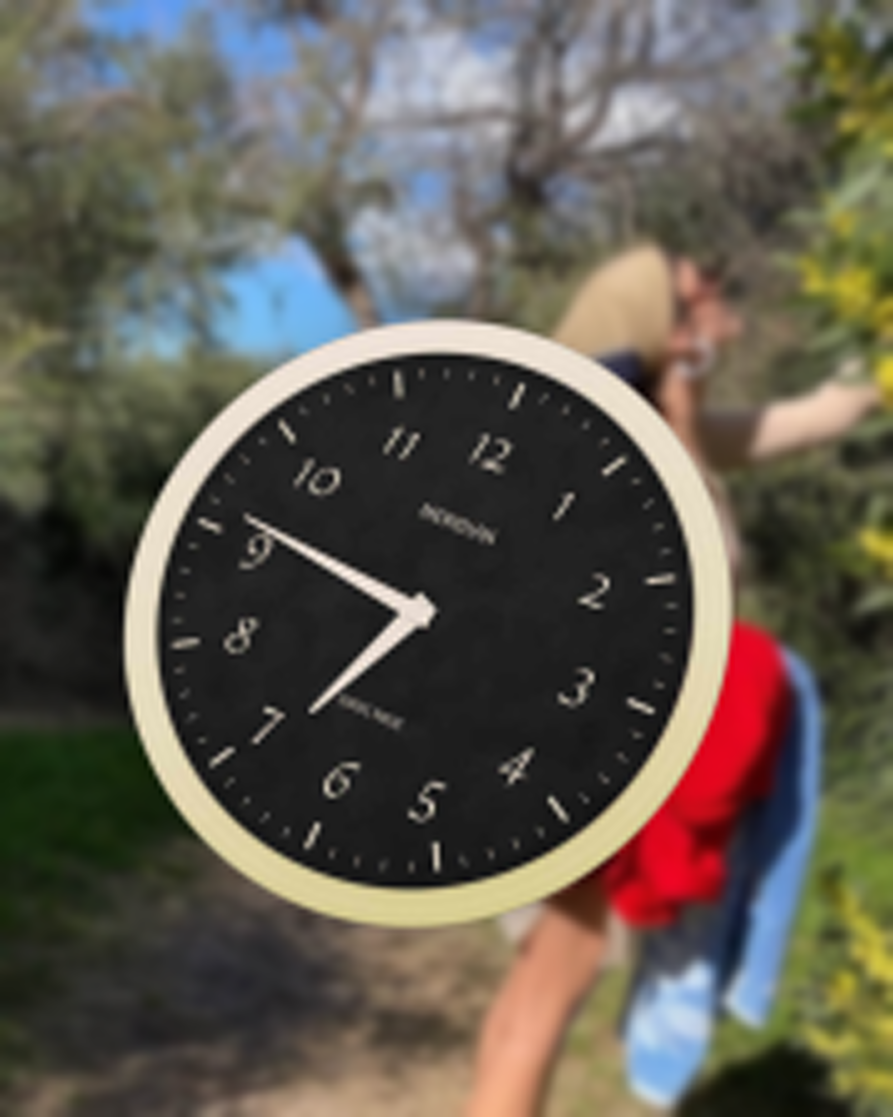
**6:46**
